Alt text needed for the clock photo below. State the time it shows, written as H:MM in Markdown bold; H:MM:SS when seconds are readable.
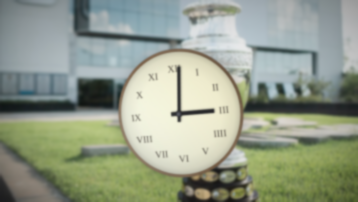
**3:01**
